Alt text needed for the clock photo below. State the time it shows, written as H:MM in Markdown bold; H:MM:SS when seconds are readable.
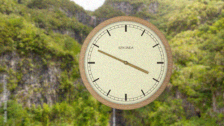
**3:49**
